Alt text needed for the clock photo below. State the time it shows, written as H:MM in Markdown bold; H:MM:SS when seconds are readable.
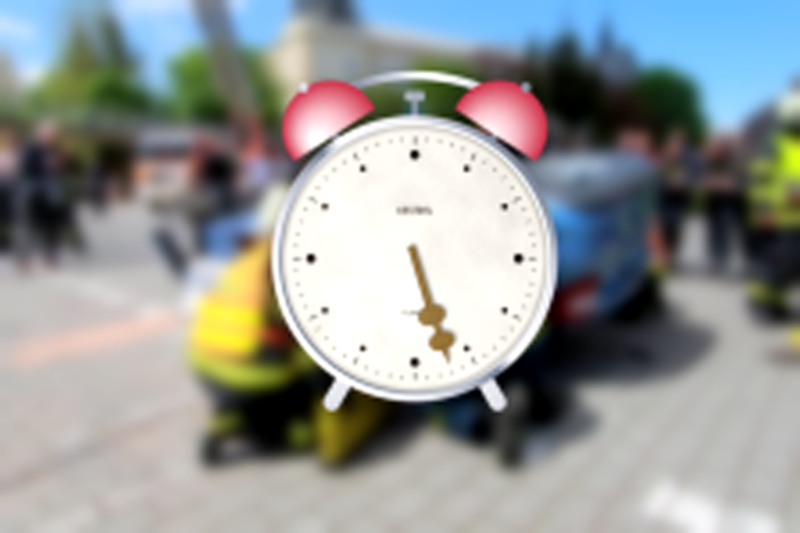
**5:27**
